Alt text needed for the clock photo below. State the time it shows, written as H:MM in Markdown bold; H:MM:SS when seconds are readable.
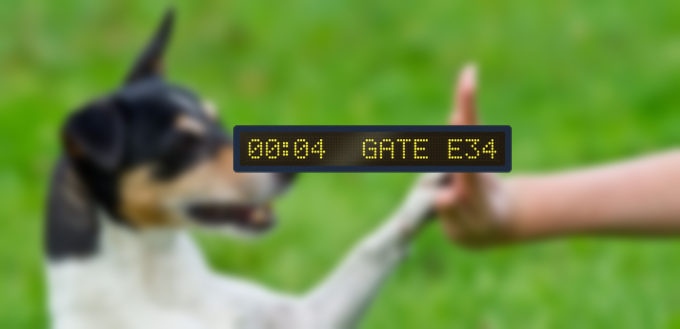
**0:04**
